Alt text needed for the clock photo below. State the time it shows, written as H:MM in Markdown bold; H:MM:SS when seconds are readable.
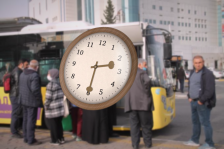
**2:30**
